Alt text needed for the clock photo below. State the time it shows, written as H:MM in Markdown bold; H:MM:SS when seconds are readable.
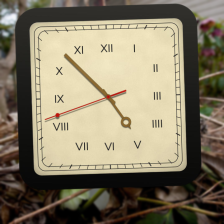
**4:52:42**
